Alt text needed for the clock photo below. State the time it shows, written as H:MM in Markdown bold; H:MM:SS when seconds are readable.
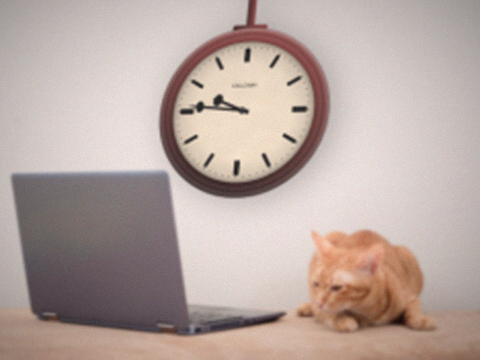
**9:46**
